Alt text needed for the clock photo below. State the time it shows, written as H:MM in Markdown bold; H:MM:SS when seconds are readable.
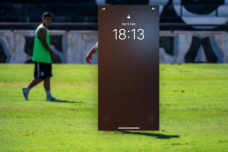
**18:13**
